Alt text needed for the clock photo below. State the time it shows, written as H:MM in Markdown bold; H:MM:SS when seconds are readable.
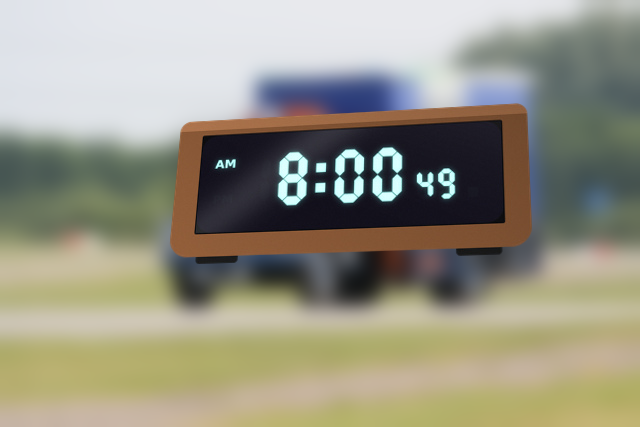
**8:00:49**
